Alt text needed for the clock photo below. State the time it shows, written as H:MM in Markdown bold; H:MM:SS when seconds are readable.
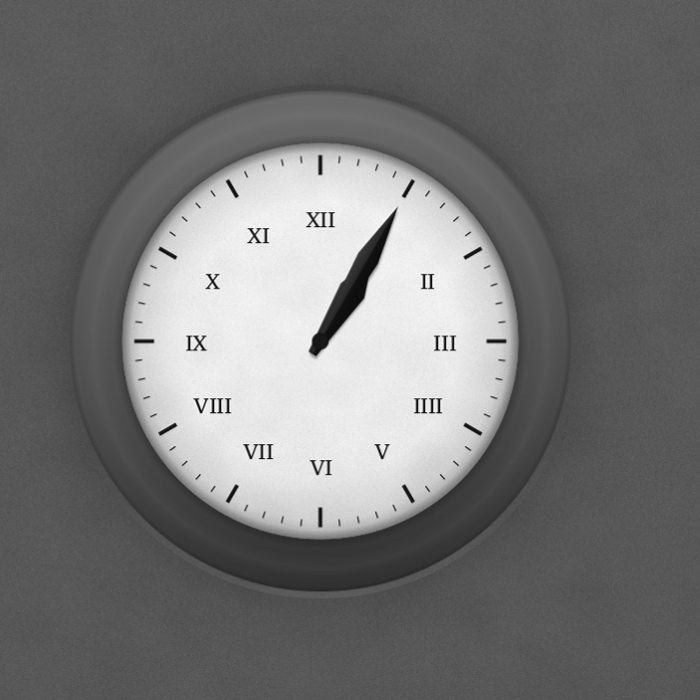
**1:05**
